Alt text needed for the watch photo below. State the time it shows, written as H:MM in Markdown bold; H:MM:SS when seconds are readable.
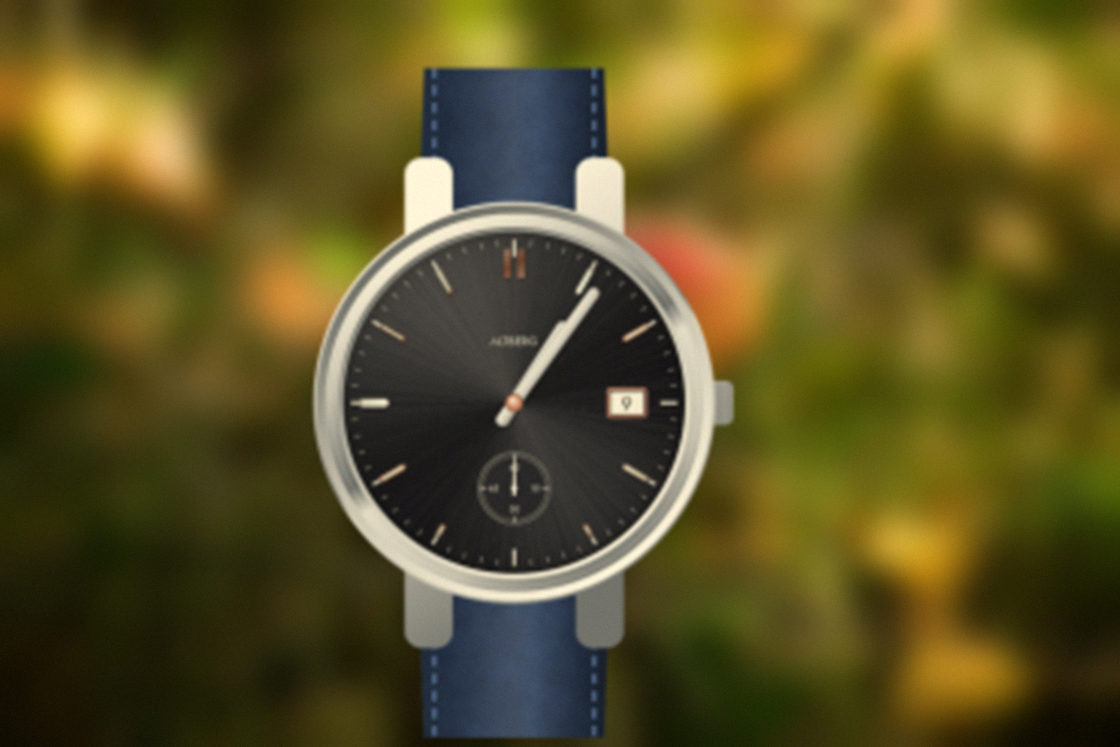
**1:06**
